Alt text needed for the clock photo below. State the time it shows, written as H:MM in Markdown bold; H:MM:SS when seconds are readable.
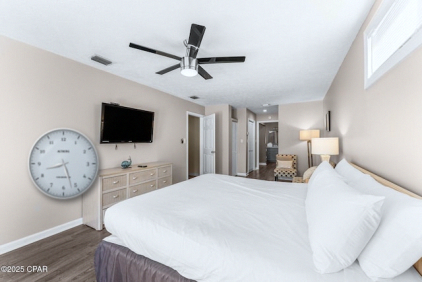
**8:27**
